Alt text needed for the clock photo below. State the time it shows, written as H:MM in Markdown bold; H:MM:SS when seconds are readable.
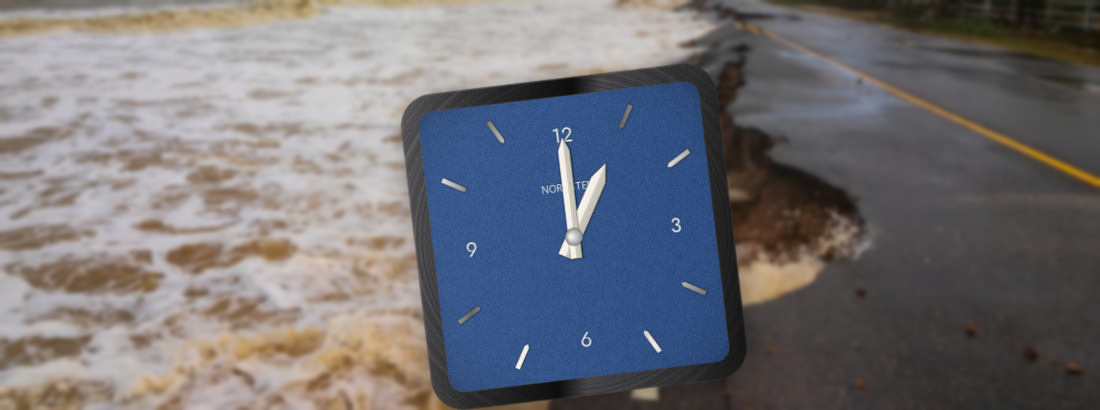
**1:00**
